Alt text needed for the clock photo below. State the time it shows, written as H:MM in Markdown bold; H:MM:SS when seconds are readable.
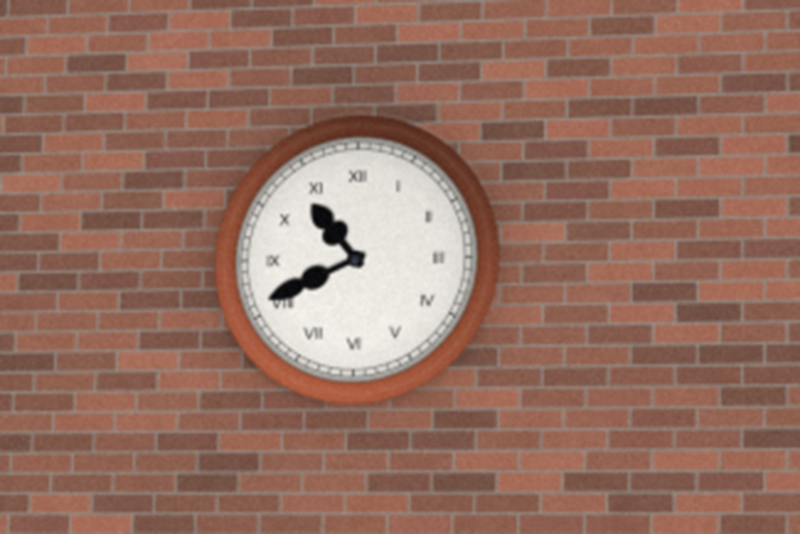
**10:41**
